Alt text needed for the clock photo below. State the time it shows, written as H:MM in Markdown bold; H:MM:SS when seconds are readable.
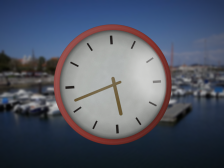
**5:42**
